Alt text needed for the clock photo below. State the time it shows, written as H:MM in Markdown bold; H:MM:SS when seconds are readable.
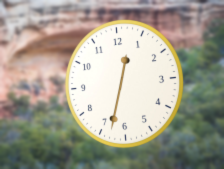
**12:33**
